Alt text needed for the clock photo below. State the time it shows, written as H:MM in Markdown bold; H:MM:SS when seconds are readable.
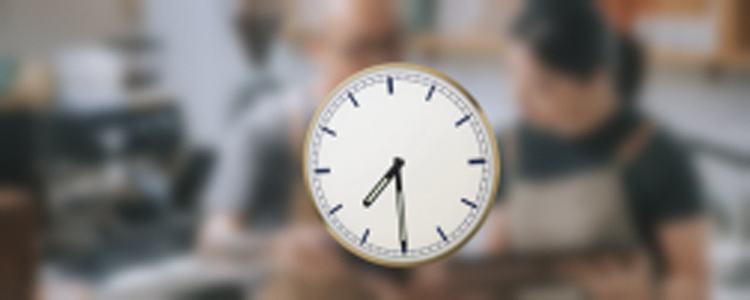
**7:30**
